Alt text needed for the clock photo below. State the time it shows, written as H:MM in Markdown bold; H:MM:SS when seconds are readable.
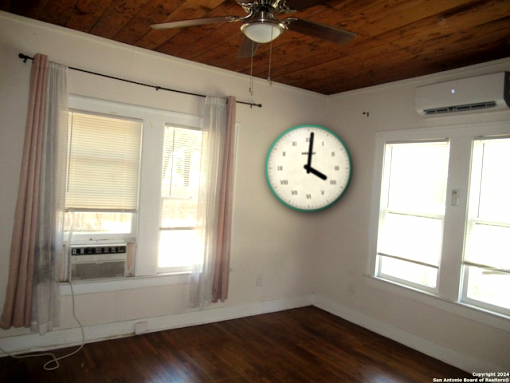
**4:01**
